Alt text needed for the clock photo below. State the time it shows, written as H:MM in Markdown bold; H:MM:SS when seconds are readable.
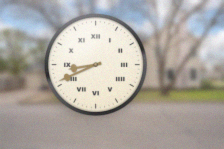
**8:41**
